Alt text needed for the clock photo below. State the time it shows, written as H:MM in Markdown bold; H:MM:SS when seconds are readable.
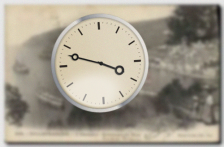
**3:48**
